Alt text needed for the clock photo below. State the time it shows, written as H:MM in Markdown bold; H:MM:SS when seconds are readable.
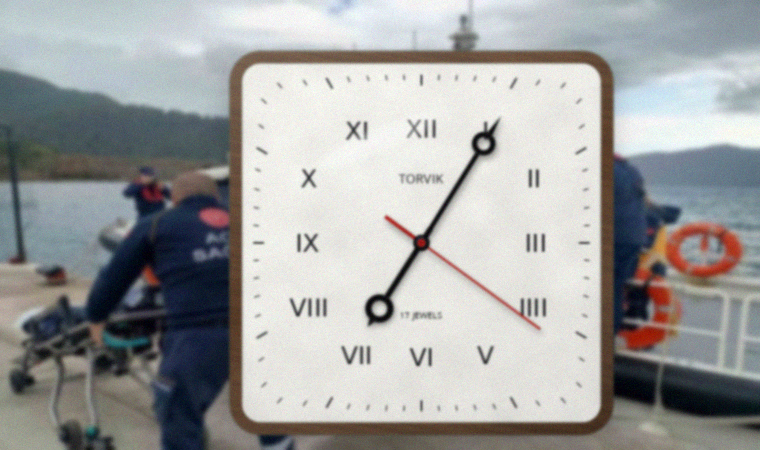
**7:05:21**
